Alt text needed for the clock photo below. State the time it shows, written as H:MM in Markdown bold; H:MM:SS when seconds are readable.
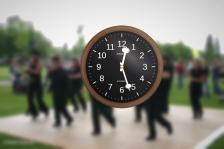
**12:27**
